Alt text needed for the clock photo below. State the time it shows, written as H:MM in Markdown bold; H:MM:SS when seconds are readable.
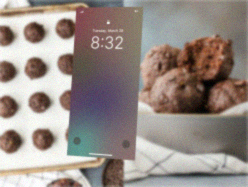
**8:32**
